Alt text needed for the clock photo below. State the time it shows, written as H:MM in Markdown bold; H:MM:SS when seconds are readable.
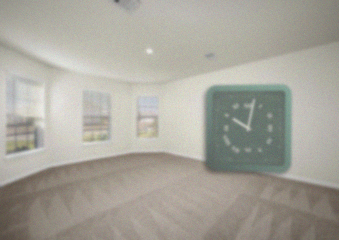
**10:02**
